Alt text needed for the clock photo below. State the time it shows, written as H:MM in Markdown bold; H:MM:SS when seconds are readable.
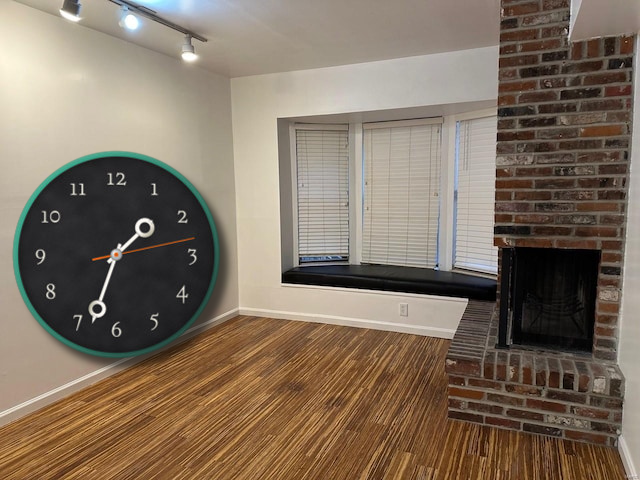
**1:33:13**
